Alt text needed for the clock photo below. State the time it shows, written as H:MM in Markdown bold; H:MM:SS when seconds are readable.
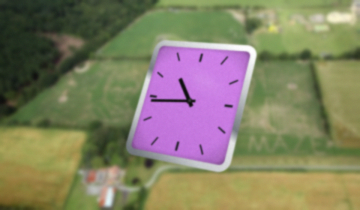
**10:44**
